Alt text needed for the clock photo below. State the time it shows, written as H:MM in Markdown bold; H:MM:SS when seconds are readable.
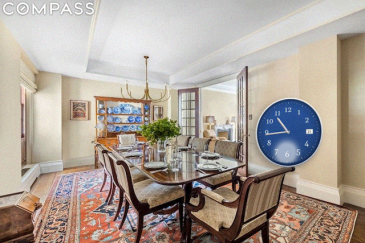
**10:44**
